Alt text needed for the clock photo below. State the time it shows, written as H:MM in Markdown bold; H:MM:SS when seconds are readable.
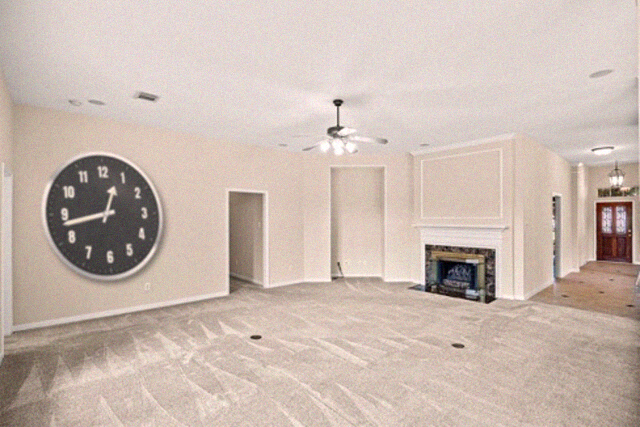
**12:43**
